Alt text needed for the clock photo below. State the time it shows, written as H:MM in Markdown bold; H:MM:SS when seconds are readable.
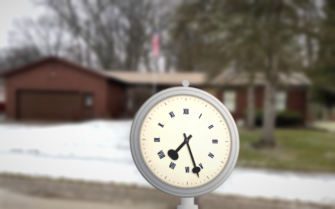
**7:27**
